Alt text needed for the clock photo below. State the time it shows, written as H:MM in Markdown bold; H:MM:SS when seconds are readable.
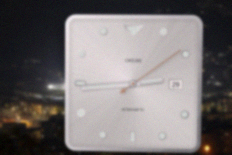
**2:44:09**
